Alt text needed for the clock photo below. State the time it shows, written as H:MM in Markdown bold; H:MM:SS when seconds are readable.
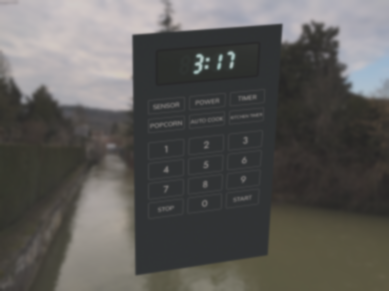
**3:17**
